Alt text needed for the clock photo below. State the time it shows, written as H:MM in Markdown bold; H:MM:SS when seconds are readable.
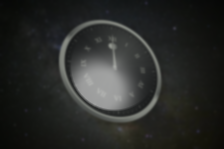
**12:00**
